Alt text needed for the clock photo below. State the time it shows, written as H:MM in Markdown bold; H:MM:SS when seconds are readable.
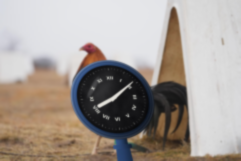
**8:09**
